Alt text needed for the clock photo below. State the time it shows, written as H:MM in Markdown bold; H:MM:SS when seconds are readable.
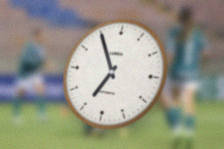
**6:55**
